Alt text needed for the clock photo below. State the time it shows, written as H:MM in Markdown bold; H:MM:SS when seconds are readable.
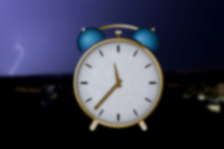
**11:37**
